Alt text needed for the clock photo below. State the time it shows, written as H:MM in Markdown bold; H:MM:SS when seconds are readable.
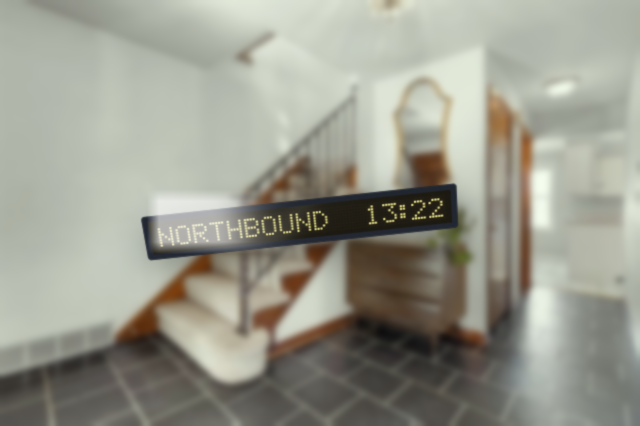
**13:22**
